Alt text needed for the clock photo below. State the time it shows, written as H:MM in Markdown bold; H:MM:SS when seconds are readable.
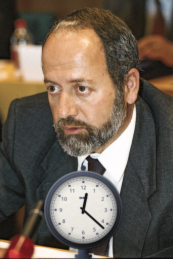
**12:22**
